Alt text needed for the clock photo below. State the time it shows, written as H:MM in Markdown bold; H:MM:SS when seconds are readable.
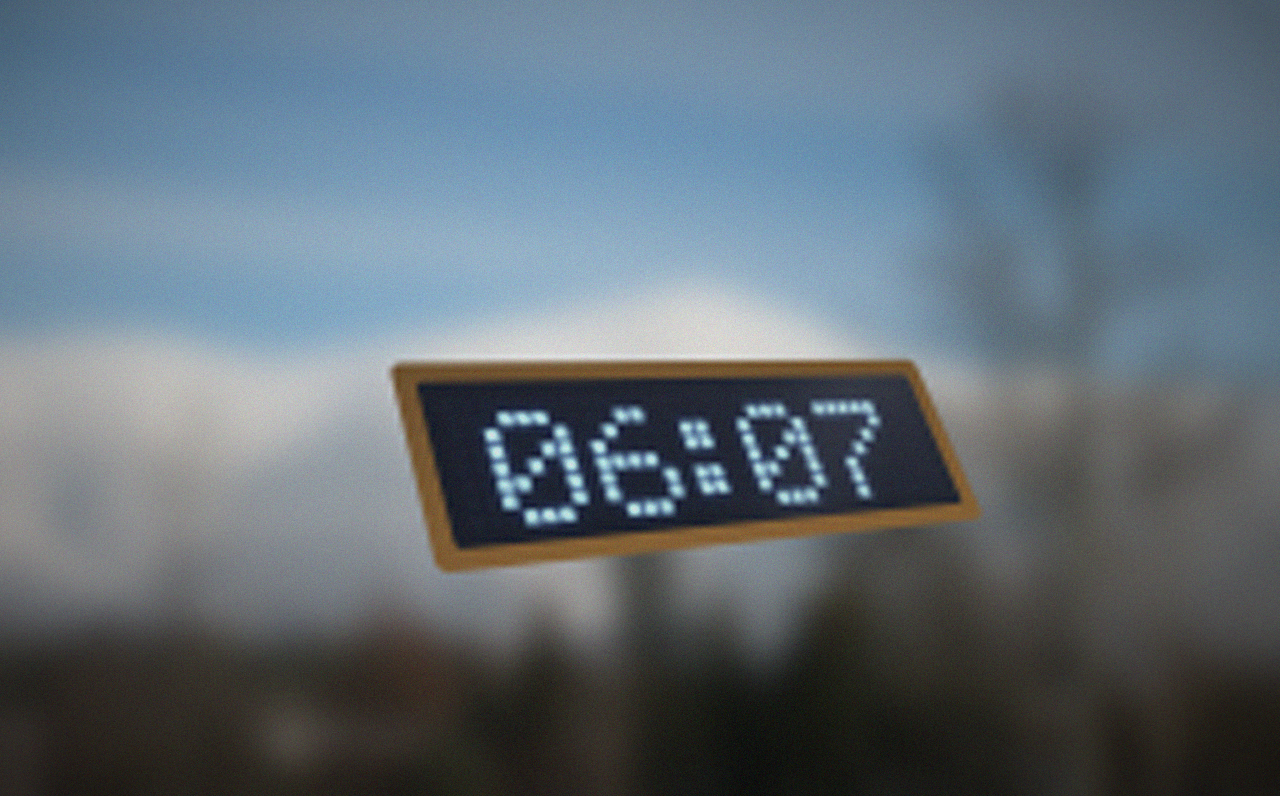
**6:07**
